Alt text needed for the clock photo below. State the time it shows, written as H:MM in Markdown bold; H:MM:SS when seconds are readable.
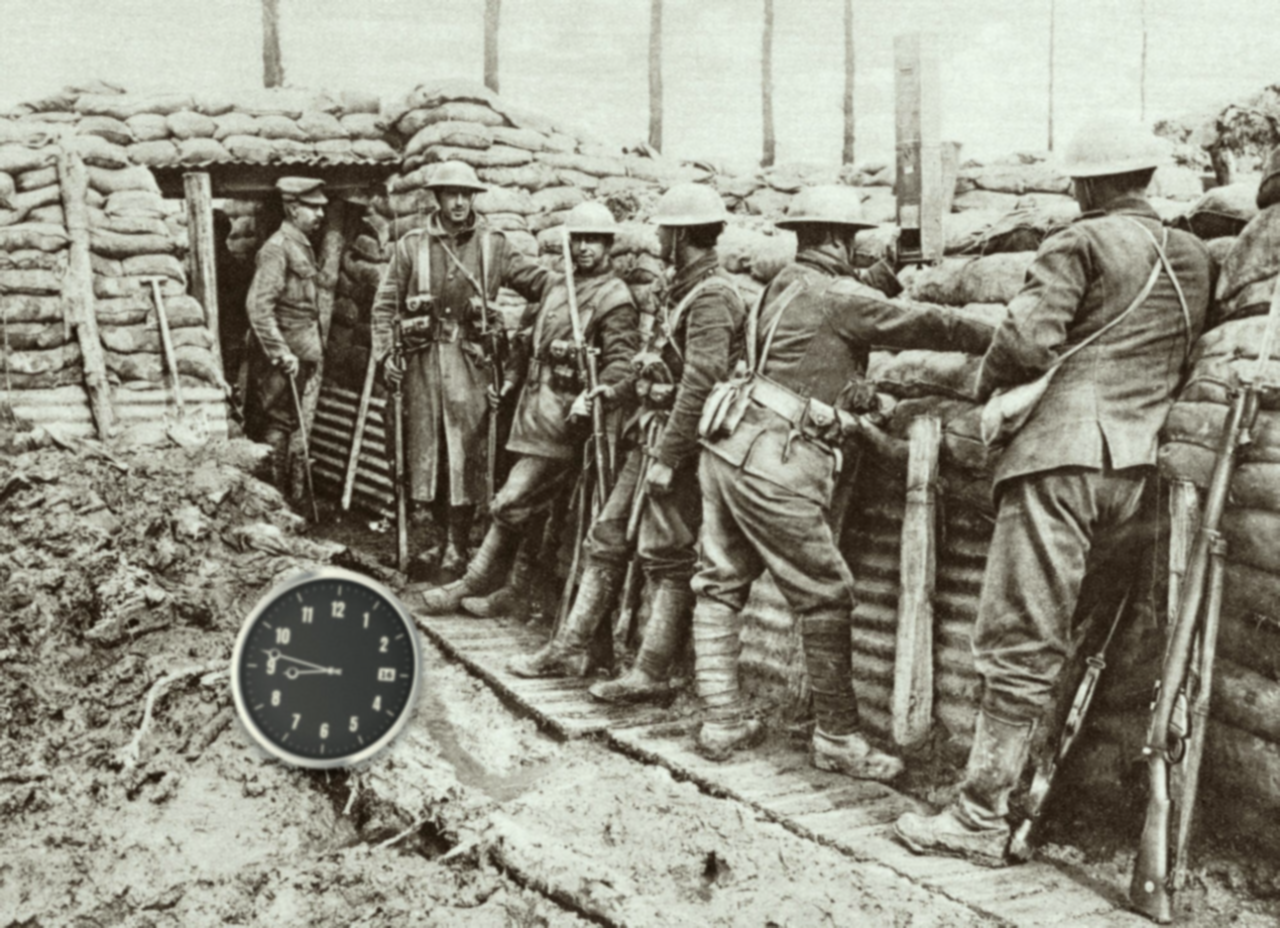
**8:47**
